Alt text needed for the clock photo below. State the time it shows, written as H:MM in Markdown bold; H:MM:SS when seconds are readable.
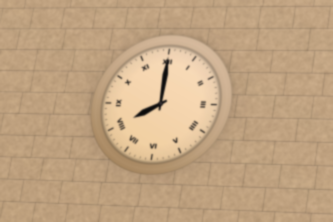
**8:00**
